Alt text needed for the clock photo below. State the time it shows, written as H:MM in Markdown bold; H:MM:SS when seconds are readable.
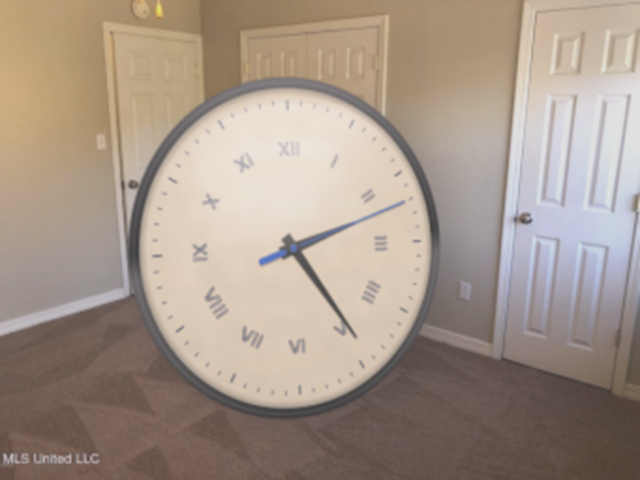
**2:24:12**
